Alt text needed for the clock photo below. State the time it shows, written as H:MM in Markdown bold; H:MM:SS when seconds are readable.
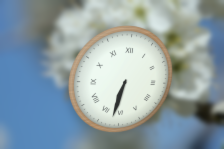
**6:32**
